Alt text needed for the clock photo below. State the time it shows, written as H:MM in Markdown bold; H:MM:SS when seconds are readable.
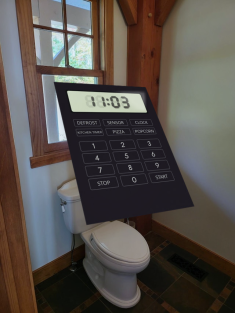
**11:03**
